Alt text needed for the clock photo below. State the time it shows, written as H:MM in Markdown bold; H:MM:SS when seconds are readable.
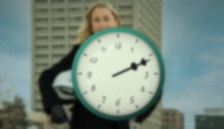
**2:11**
